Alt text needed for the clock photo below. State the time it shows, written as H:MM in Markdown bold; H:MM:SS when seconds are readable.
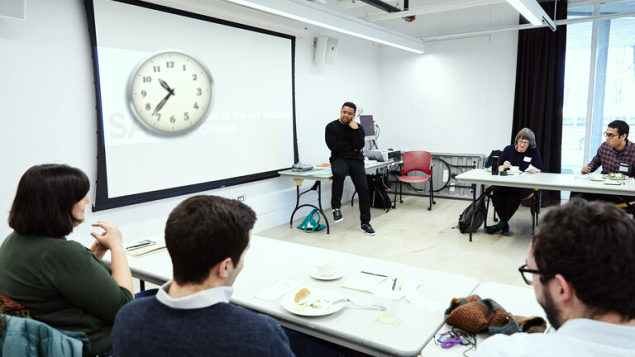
**10:37**
